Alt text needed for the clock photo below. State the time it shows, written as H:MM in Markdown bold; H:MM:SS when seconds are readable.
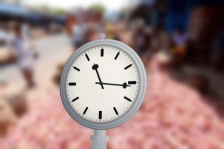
**11:16**
